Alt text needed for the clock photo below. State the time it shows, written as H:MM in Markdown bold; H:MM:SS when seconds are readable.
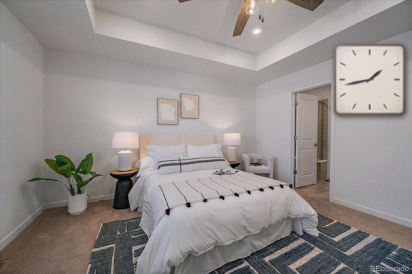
**1:43**
